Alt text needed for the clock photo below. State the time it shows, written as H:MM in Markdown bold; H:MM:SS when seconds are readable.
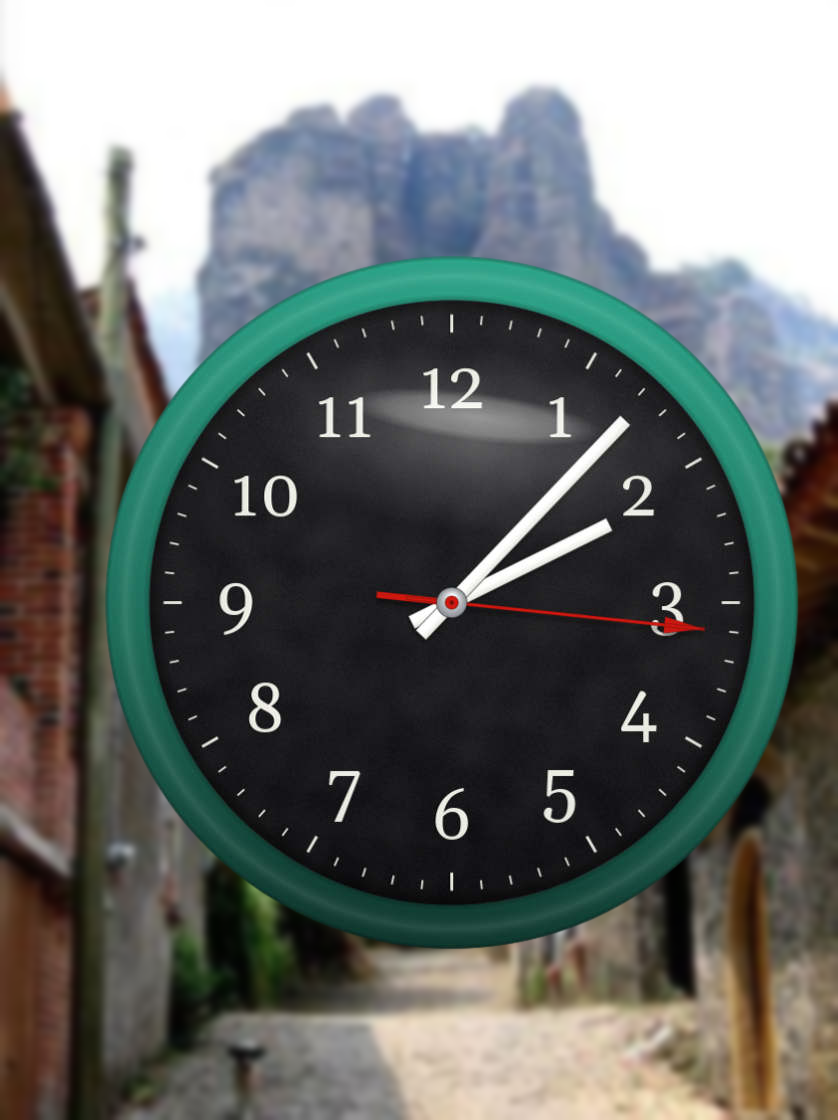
**2:07:16**
